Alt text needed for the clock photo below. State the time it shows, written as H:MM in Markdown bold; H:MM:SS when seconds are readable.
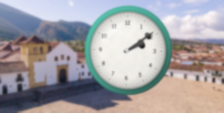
**2:09**
